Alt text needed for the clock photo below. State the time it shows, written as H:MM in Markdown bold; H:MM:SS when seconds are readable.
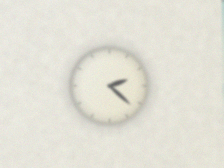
**2:22**
